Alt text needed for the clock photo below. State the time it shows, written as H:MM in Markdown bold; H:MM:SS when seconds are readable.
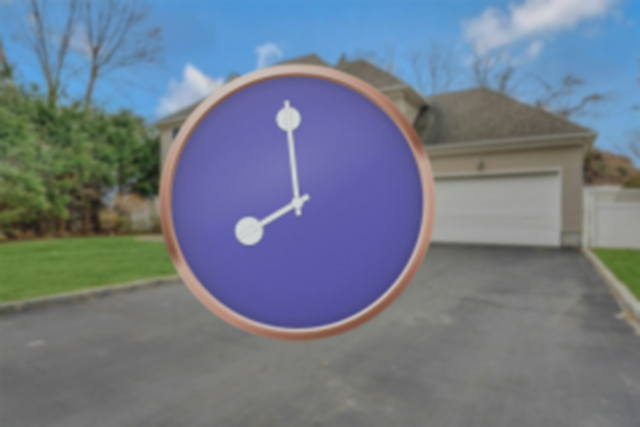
**7:59**
